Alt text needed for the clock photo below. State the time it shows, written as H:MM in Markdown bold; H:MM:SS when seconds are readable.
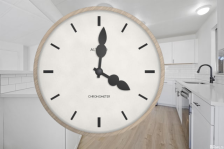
**4:01**
